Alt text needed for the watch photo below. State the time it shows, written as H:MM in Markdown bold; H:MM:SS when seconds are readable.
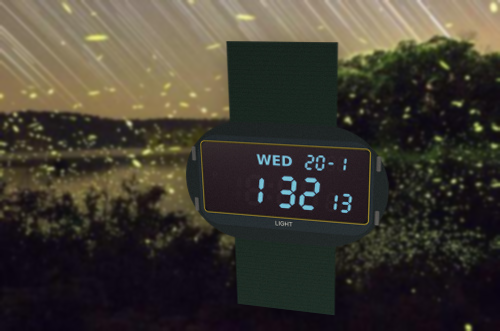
**1:32:13**
